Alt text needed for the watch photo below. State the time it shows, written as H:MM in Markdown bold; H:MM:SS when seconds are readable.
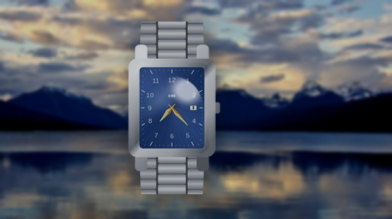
**7:23**
